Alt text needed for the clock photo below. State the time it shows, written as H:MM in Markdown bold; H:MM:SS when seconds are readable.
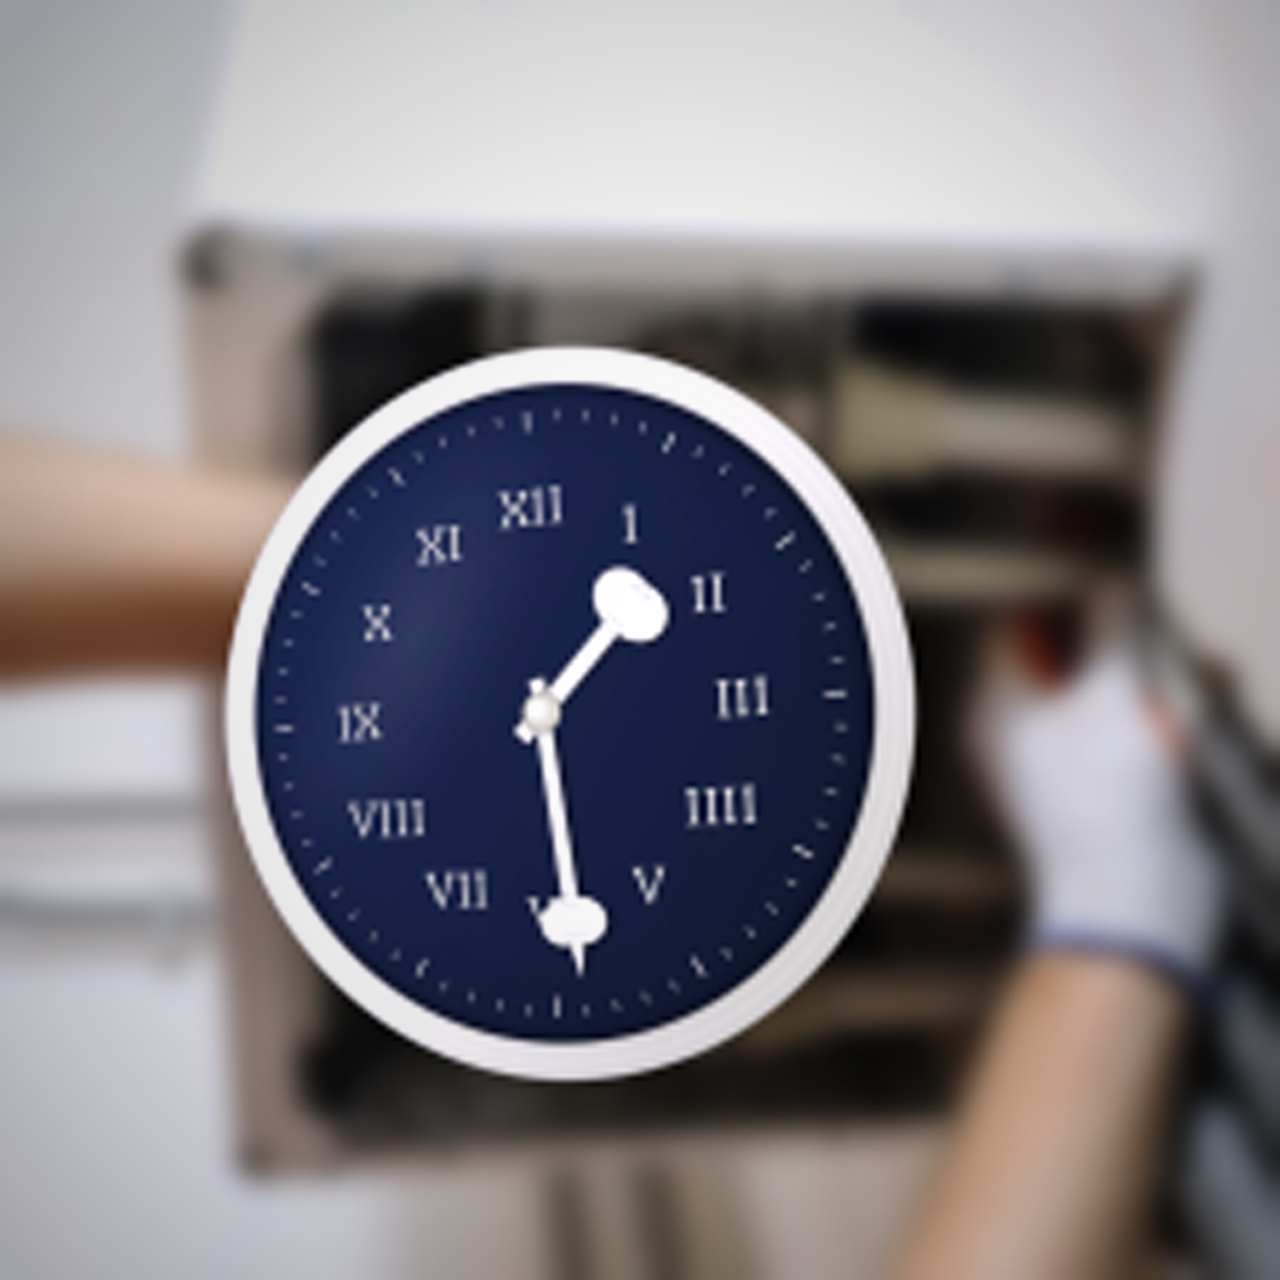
**1:29**
